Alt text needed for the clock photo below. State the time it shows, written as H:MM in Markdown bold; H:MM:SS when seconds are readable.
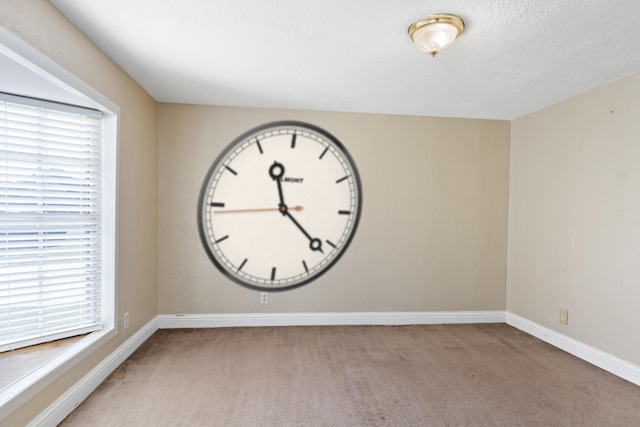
**11:21:44**
